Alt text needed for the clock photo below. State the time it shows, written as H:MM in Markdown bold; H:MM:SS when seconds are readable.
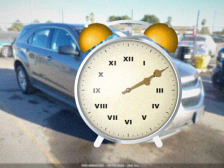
**2:10**
